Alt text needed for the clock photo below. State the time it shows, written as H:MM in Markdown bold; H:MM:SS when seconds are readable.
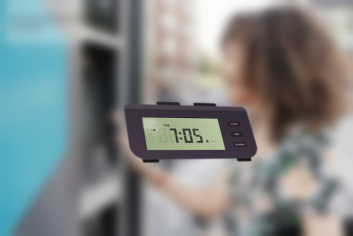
**7:05**
